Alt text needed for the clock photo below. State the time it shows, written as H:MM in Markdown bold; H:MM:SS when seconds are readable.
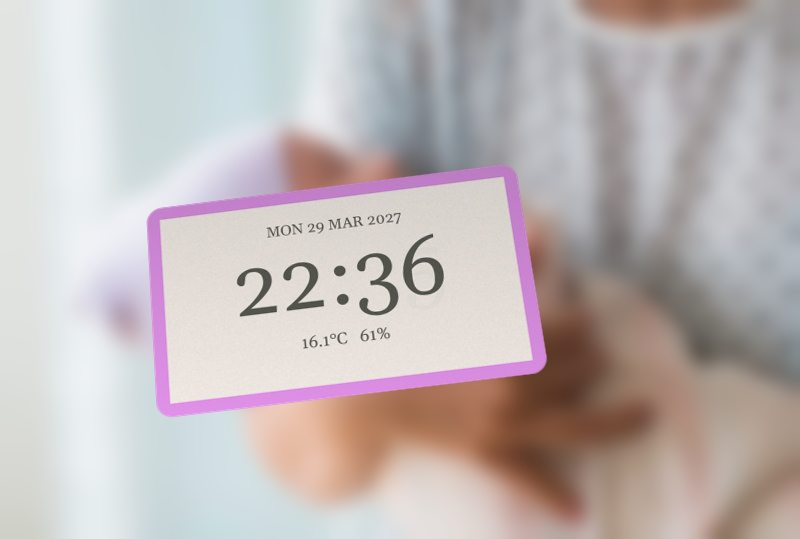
**22:36**
